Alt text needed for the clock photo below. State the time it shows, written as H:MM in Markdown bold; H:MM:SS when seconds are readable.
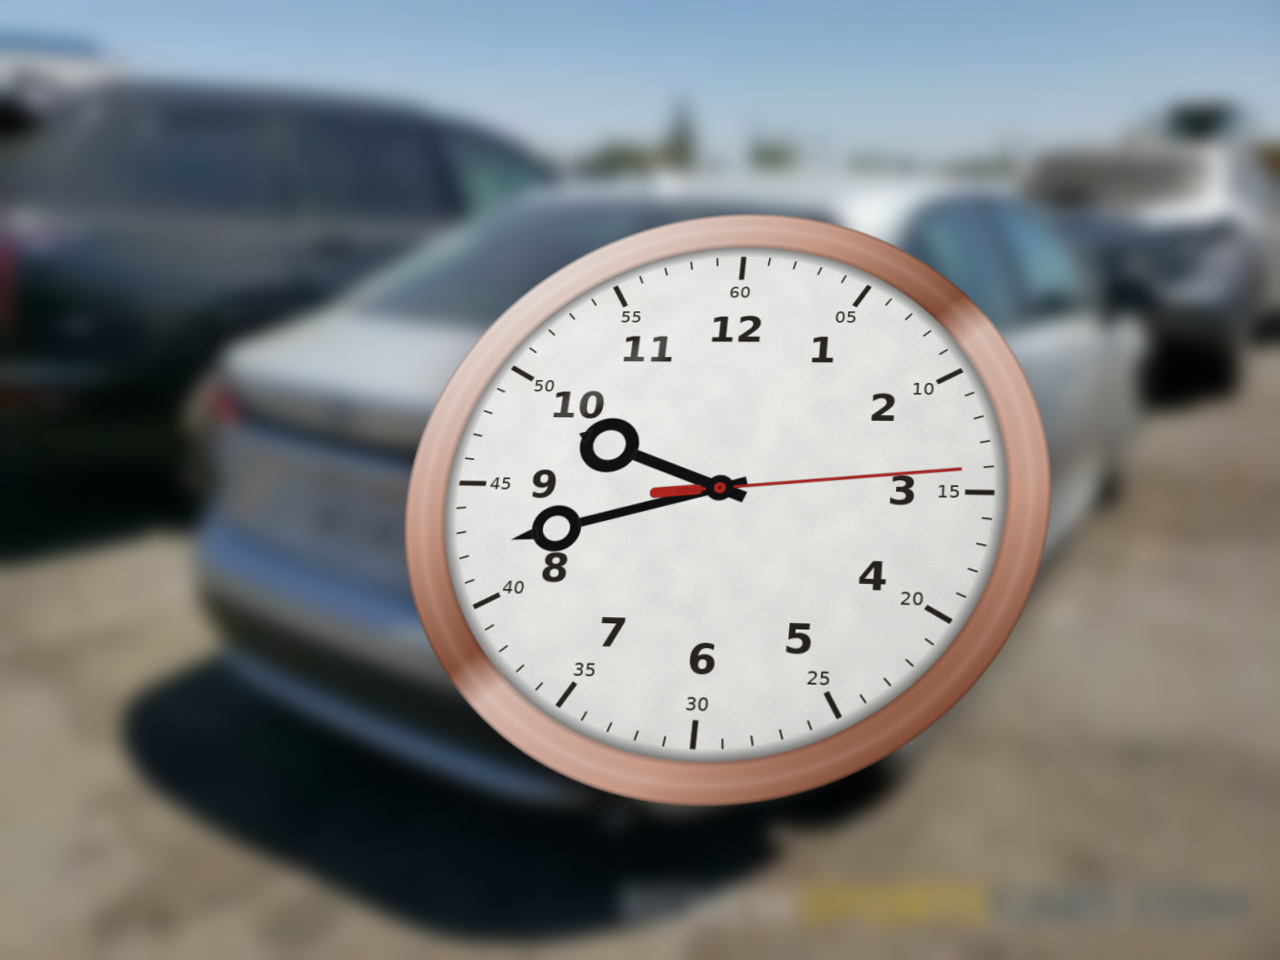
**9:42:14**
